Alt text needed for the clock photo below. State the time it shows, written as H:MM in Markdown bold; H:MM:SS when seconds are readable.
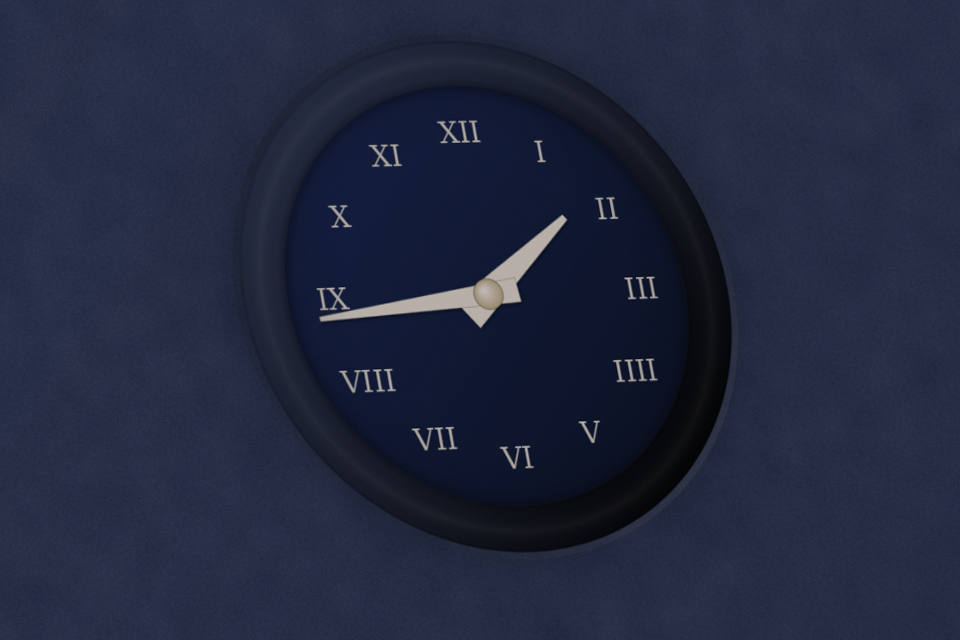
**1:44**
